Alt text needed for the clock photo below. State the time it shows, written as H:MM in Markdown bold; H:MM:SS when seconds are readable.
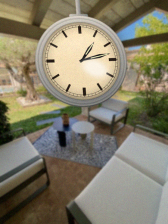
**1:13**
